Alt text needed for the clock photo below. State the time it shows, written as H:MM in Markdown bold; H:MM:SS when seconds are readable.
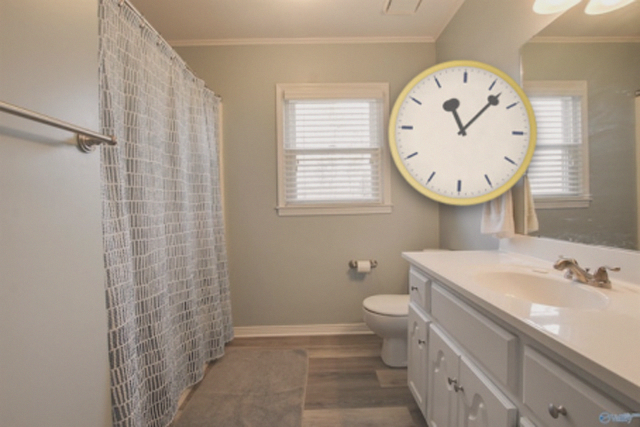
**11:07**
